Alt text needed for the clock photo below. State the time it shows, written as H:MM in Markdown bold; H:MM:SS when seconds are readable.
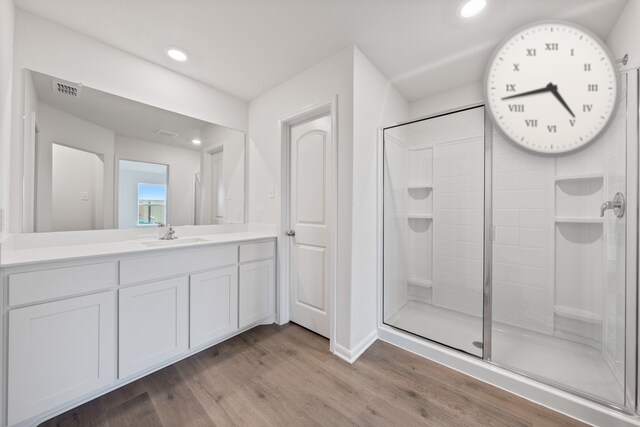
**4:43**
